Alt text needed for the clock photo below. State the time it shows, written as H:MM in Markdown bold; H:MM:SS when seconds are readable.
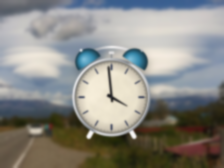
**3:59**
